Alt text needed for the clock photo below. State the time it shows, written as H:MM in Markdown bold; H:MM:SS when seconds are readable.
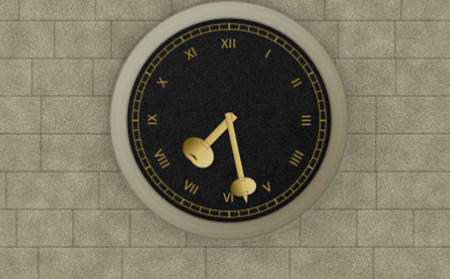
**7:28**
